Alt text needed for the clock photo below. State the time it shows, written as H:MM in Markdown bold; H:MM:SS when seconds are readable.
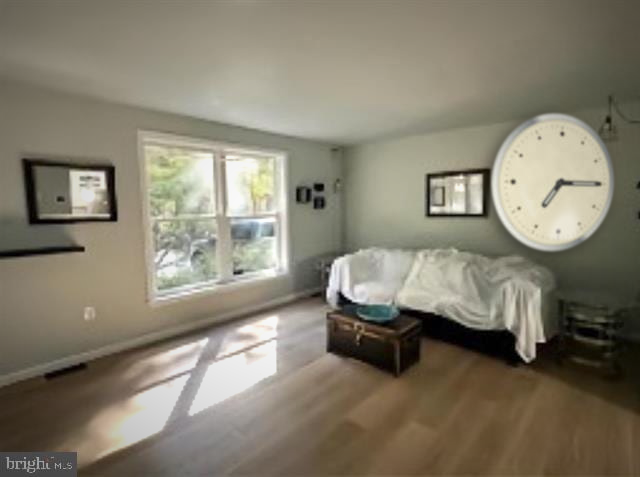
**7:15**
